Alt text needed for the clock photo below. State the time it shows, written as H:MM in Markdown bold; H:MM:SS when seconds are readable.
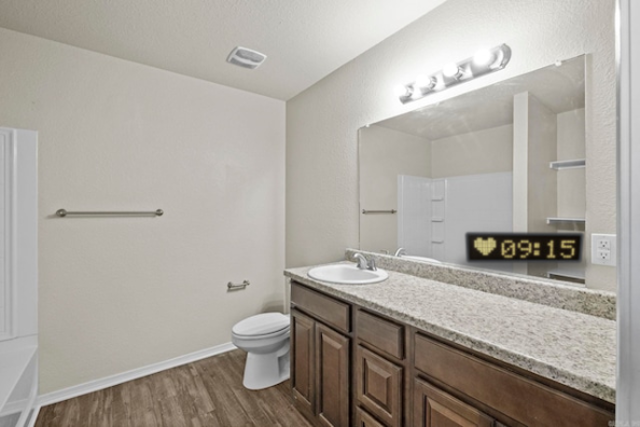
**9:15**
